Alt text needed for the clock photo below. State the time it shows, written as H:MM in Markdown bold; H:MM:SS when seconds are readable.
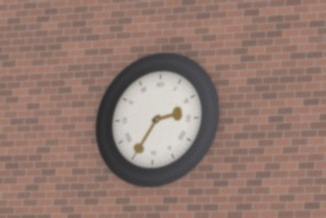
**2:35**
